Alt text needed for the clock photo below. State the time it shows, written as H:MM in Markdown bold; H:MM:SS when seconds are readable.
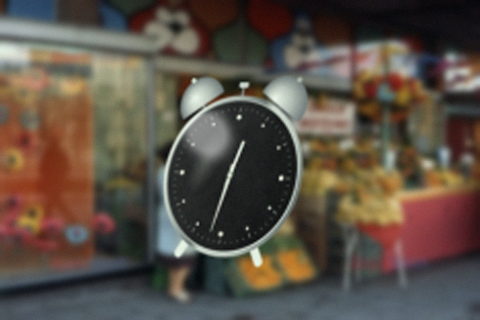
**12:32**
